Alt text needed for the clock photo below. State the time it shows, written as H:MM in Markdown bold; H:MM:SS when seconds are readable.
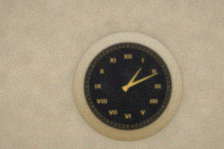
**1:11**
